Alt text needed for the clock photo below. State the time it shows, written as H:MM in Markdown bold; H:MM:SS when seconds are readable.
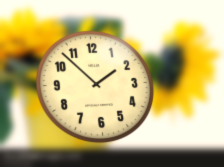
**1:53**
